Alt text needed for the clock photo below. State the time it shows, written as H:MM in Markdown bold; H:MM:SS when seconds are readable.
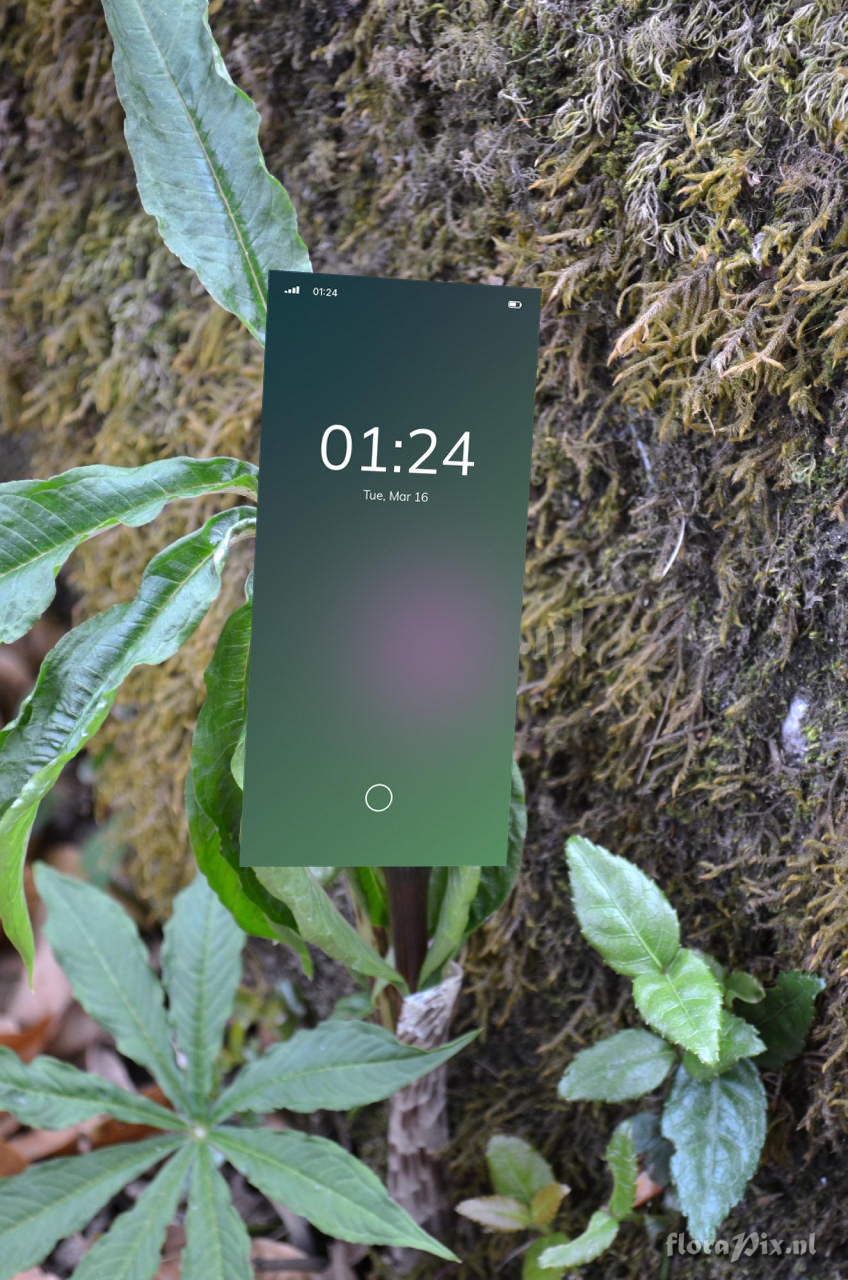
**1:24**
